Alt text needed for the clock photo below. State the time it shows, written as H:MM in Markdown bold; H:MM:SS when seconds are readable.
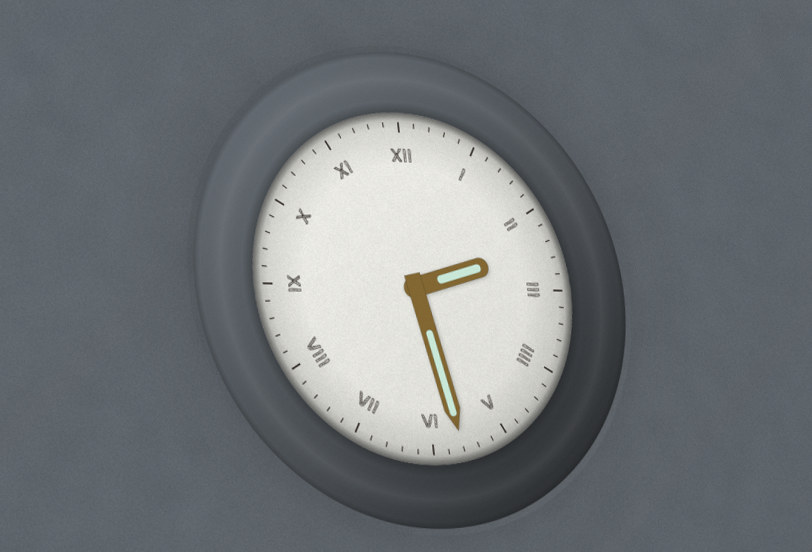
**2:28**
